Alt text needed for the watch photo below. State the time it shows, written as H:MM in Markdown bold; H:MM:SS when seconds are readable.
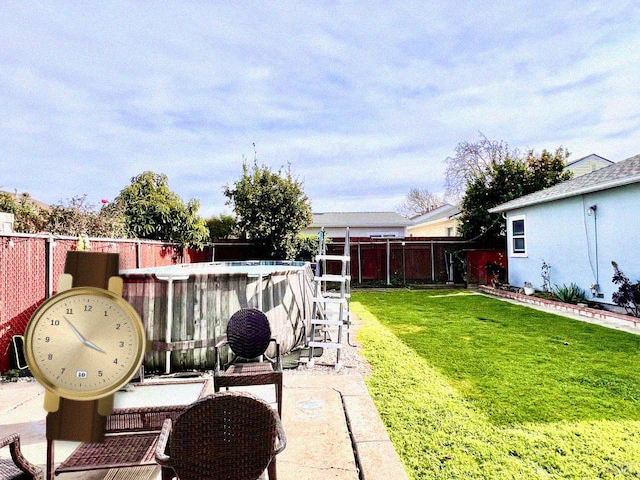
**3:53**
